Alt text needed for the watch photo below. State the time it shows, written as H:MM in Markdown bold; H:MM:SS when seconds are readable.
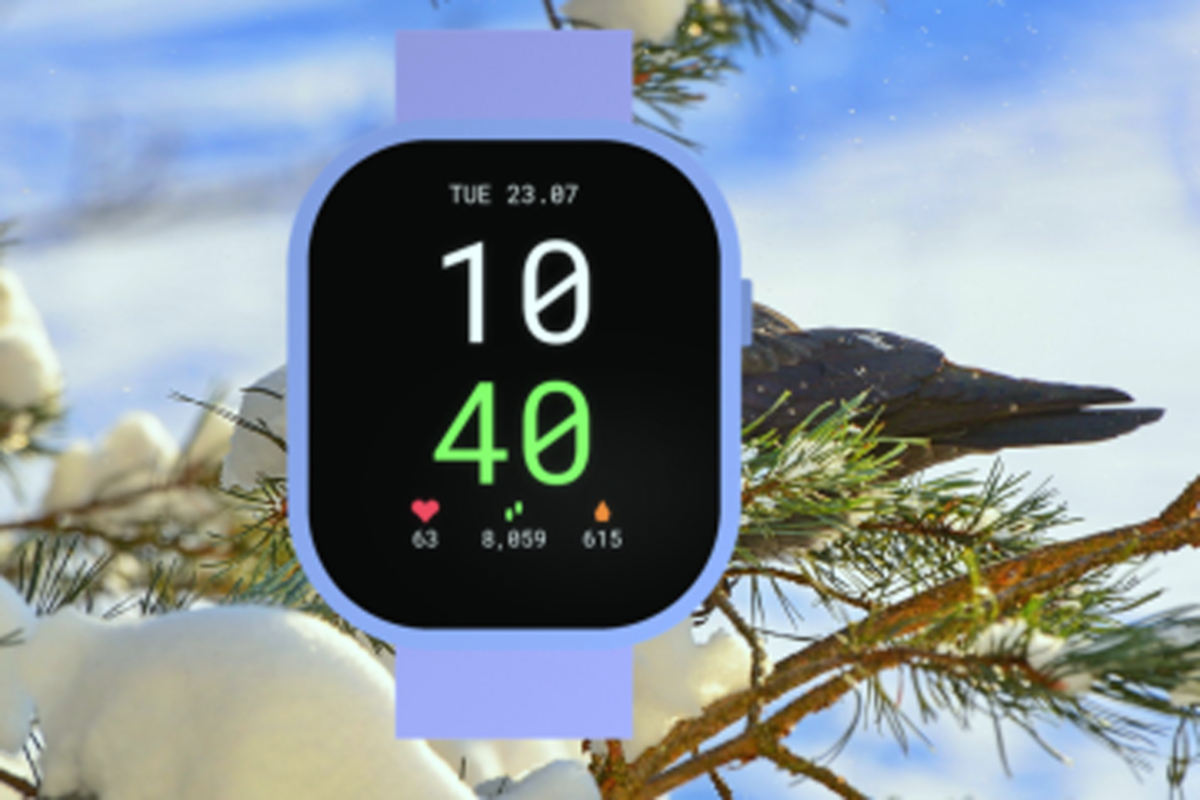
**10:40**
